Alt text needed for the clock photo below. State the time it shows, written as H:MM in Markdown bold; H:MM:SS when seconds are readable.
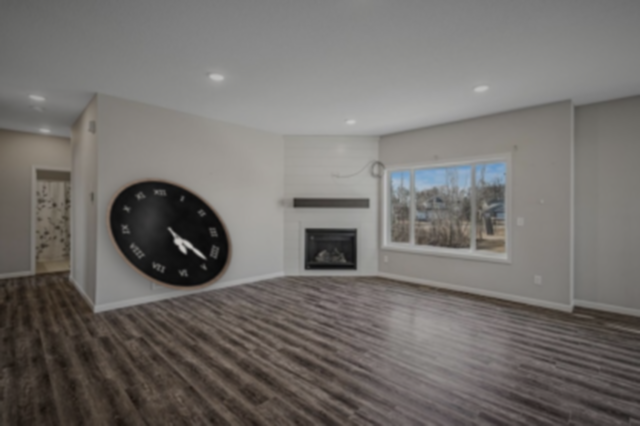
**5:23**
